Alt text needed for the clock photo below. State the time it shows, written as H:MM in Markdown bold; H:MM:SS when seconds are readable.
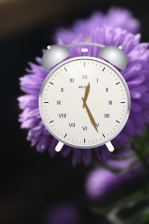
**12:26**
